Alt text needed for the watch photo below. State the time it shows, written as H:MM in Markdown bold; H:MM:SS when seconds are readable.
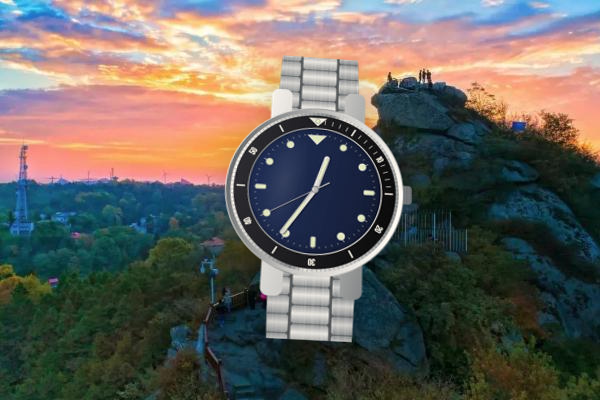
**12:35:40**
